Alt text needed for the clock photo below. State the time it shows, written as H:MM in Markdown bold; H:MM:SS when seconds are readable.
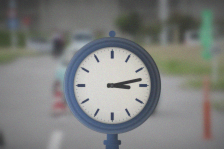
**3:13**
